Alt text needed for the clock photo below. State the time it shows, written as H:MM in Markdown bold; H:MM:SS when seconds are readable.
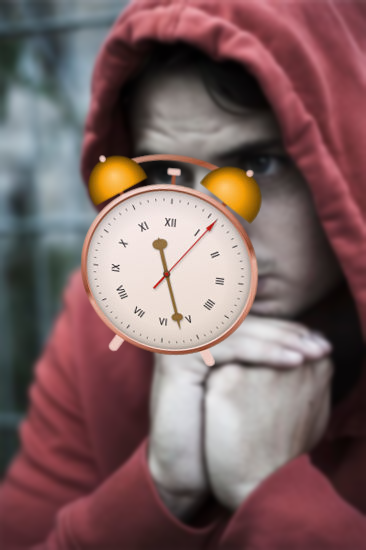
**11:27:06**
